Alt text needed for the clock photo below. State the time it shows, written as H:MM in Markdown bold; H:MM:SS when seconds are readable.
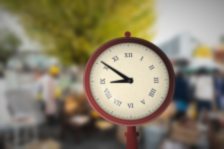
**8:51**
